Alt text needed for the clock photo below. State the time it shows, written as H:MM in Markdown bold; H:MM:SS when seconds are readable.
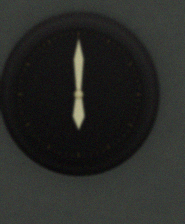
**6:00**
